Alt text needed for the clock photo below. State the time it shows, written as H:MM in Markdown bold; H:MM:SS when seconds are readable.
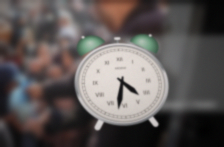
**4:32**
